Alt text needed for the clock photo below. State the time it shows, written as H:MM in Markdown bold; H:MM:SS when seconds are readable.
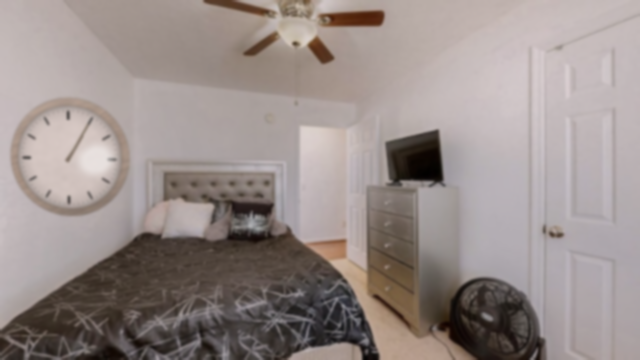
**1:05**
